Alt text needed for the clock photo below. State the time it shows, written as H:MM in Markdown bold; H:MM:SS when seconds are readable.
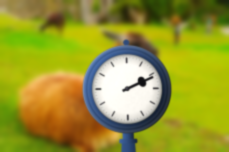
**2:11**
